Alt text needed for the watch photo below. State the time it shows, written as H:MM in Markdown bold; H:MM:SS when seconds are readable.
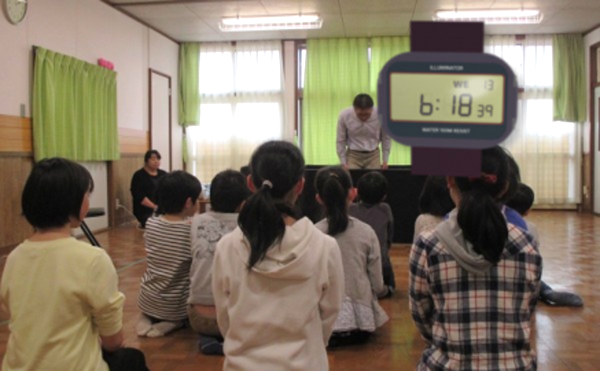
**6:18**
